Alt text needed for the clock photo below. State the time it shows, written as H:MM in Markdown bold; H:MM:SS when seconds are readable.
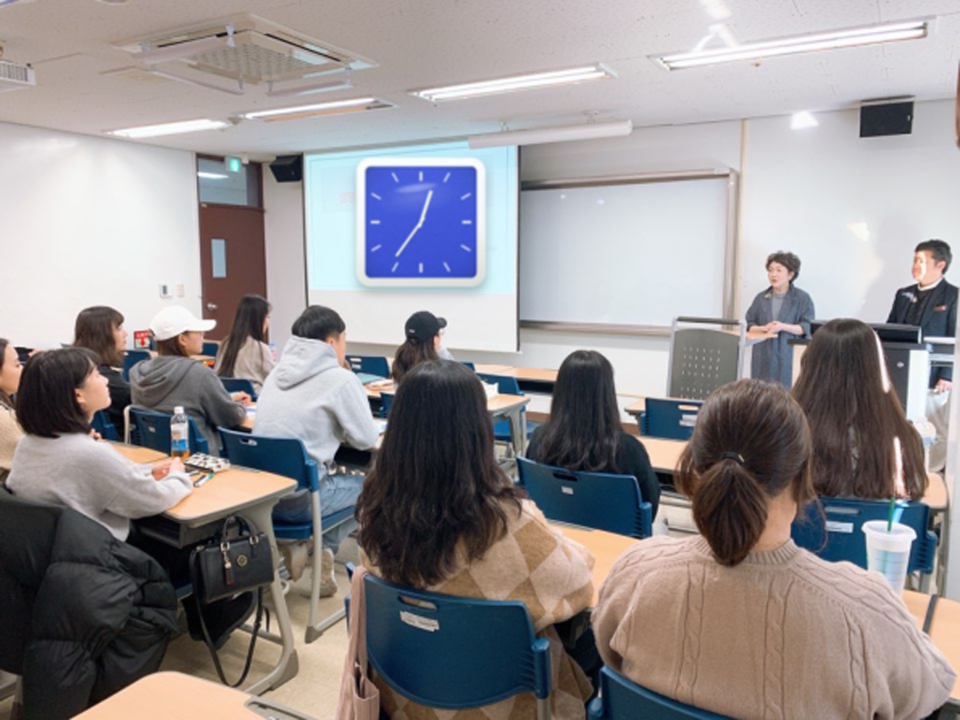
**12:36**
